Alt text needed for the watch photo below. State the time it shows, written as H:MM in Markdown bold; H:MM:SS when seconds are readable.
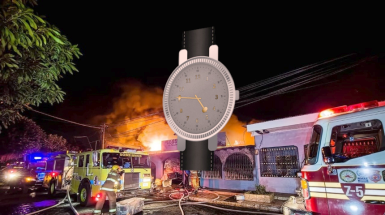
**4:46**
